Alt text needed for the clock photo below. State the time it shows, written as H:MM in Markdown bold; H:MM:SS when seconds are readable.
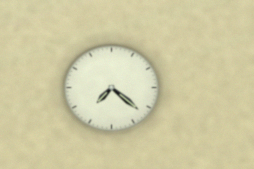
**7:22**
